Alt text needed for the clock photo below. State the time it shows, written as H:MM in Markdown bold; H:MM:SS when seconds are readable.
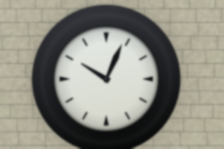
**10:04**
